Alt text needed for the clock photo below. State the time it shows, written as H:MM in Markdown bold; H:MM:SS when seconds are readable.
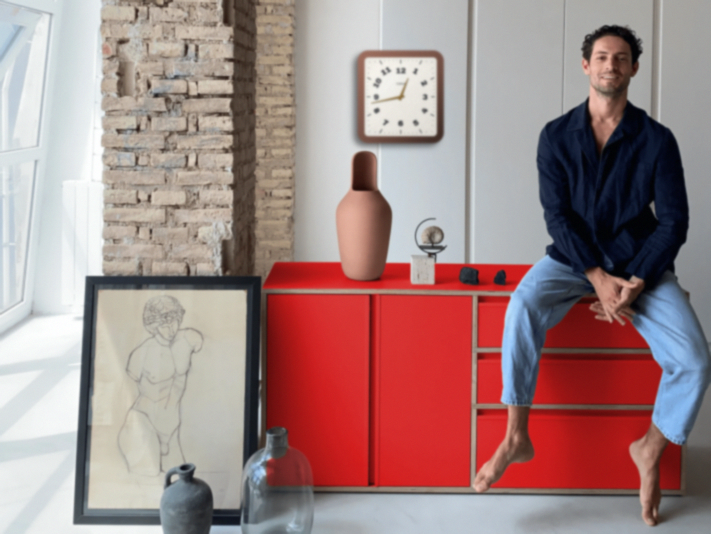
**12:43**
